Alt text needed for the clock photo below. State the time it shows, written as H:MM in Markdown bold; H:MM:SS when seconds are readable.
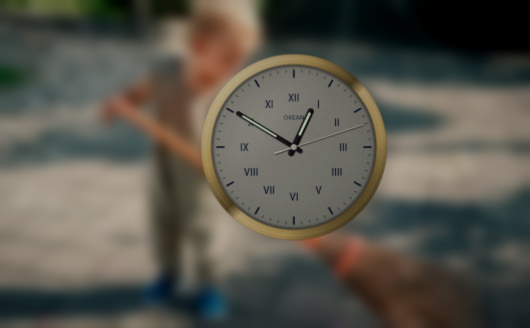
**12:50:12**
